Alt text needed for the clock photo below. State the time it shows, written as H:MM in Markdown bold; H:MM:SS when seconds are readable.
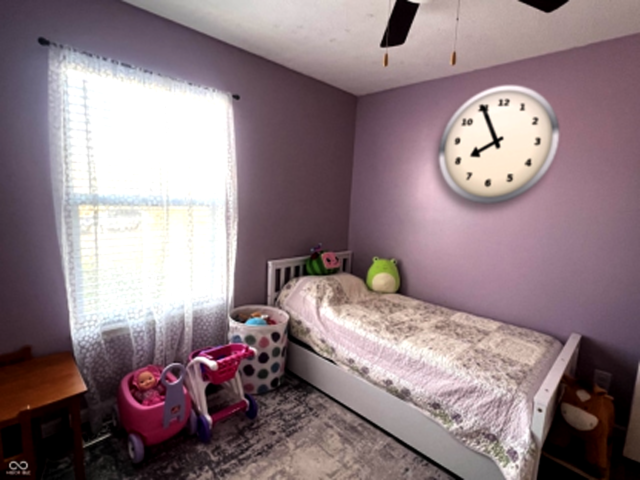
**7:55**
